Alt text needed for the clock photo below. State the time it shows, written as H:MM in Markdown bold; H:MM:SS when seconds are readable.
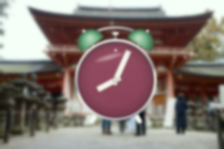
**8:04**
